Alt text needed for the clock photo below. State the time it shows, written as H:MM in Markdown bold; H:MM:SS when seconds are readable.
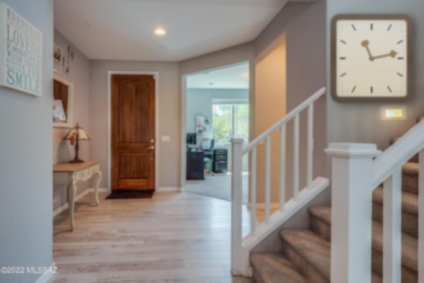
**11:13**
